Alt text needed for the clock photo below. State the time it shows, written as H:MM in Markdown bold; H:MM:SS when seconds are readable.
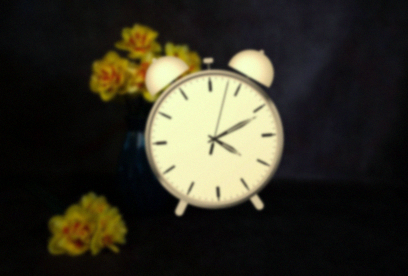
**4:11:03**
